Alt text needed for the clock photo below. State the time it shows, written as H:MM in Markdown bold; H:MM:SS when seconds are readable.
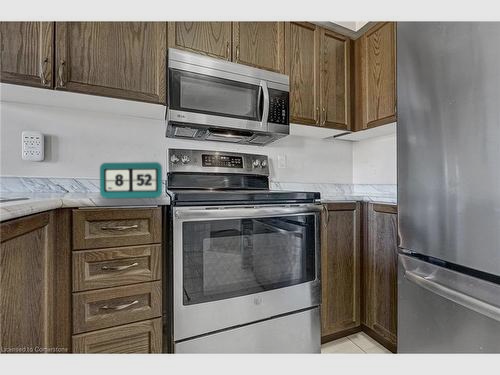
**8:52**
